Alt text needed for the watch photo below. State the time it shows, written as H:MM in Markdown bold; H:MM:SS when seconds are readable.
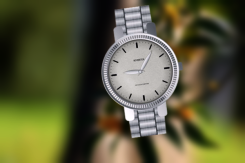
**9:06**
